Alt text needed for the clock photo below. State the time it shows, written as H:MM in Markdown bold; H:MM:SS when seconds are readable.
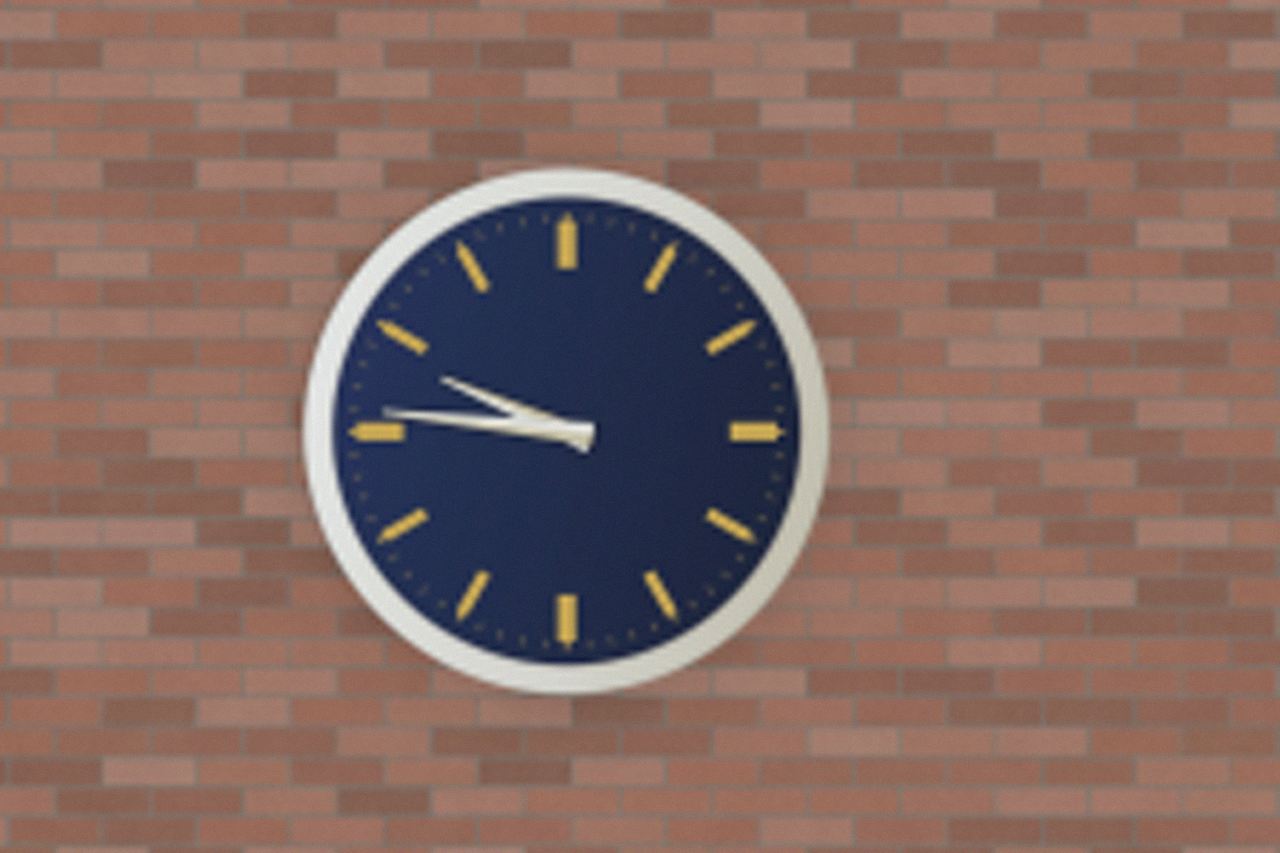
**9:46**
